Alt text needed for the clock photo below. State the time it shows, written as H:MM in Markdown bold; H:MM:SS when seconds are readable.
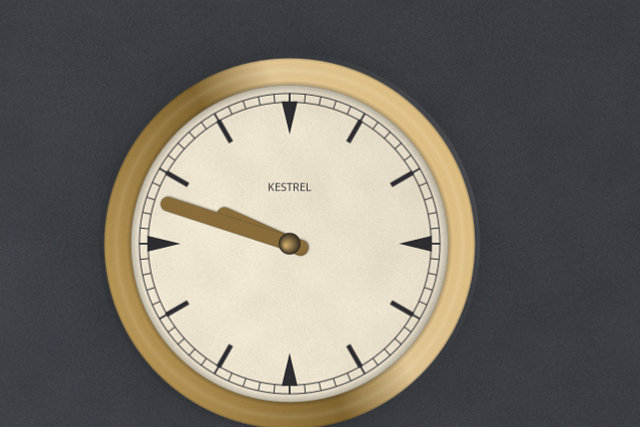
**9:48**
